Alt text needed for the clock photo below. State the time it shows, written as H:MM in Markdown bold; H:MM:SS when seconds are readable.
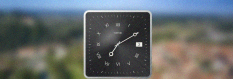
**7:10**
